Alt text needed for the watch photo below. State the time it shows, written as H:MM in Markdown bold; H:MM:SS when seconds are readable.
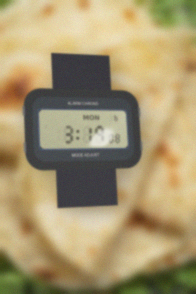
**3:19**
